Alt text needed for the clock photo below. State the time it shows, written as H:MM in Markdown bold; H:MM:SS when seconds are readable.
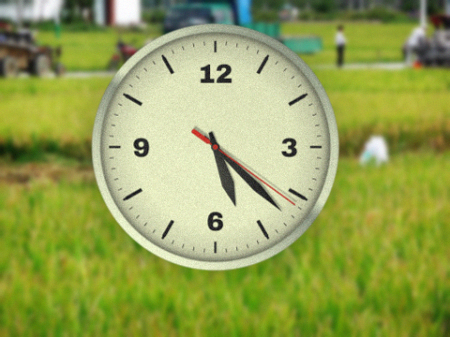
**5:22:21**
